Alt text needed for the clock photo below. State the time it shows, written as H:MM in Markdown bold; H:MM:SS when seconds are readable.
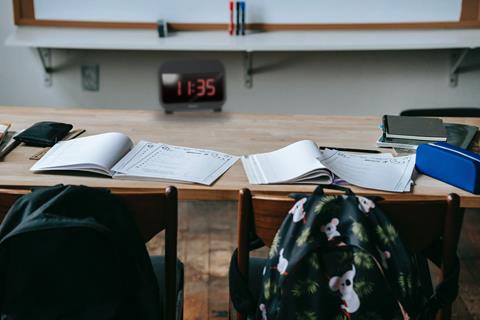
**11:35**
